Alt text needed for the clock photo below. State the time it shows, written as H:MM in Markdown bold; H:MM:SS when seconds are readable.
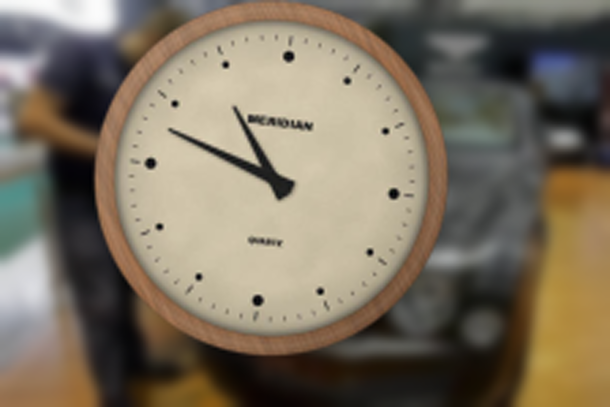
**10:48**
